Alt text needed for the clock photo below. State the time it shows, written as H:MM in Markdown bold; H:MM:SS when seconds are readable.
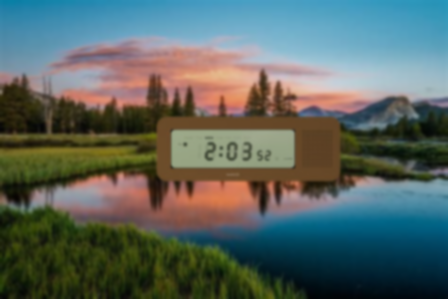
**2:03**
